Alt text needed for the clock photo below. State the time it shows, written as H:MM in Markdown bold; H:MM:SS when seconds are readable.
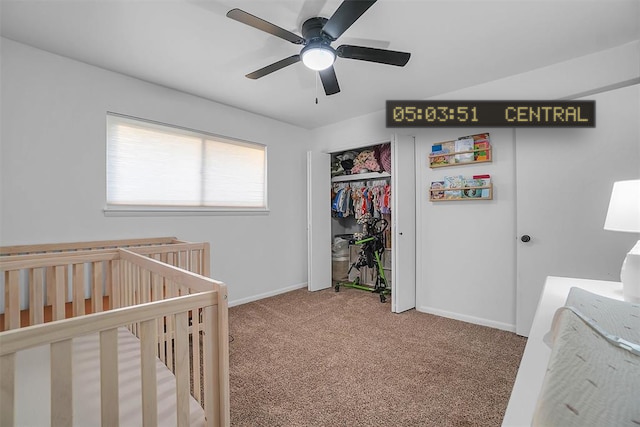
**5:03:51**
